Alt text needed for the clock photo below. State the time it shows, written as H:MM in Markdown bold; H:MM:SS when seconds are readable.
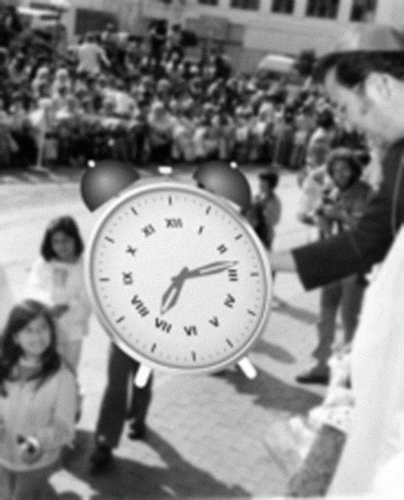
**7:13**
